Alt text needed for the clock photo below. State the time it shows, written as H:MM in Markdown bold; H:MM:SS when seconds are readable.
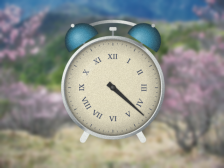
**4:22**
